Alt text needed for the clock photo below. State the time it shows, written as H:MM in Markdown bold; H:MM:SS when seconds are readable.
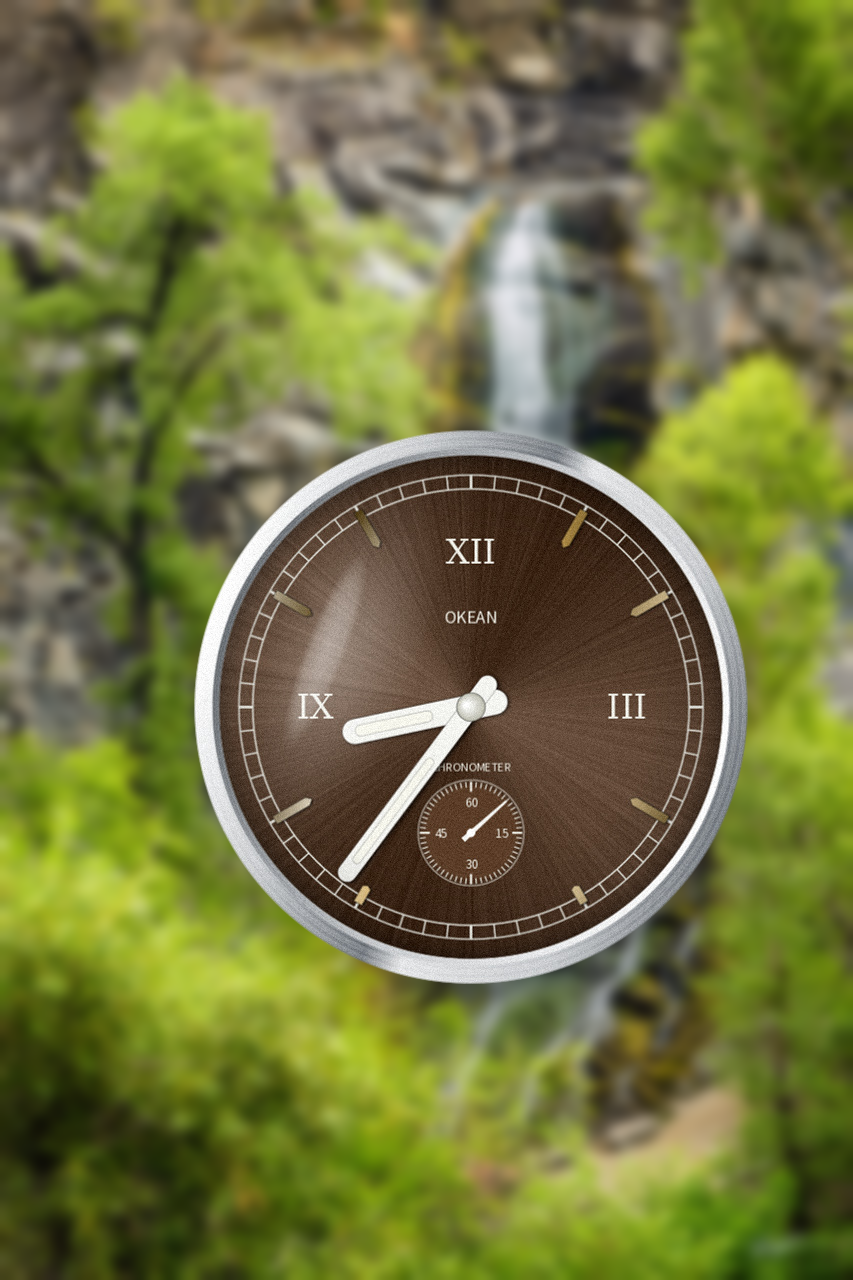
**8:36:08**
